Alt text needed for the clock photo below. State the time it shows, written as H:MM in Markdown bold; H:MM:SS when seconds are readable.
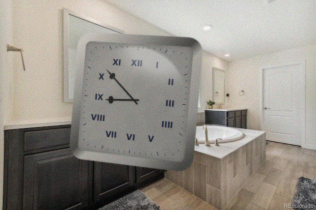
**8:52**
